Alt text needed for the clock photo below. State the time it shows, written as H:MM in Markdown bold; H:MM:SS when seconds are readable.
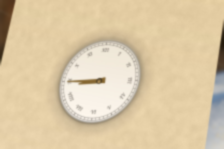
**8:45**
